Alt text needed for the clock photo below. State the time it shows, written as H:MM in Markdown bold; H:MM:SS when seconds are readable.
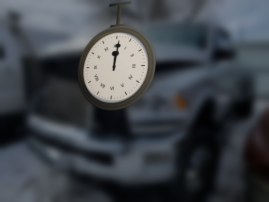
**12:01**
